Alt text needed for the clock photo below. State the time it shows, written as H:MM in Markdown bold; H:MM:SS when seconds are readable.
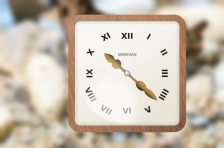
**10:22**
